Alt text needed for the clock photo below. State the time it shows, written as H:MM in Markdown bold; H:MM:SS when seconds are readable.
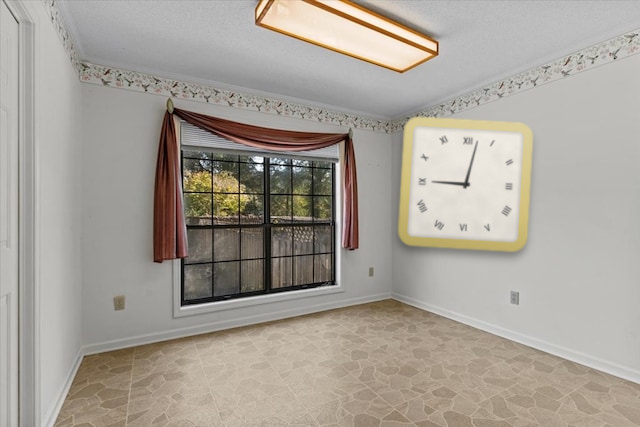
**9:02**
